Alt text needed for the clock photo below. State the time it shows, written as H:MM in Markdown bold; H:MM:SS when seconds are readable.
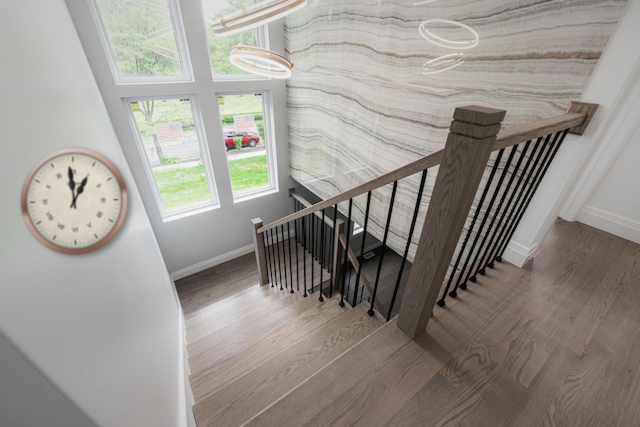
**12:59**
